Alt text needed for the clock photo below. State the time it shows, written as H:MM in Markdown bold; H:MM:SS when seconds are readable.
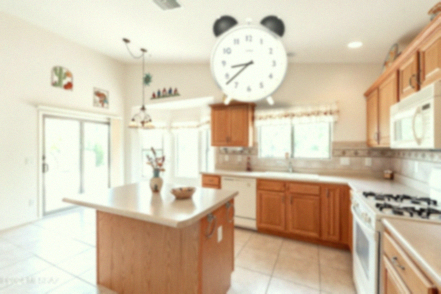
**8:38**
